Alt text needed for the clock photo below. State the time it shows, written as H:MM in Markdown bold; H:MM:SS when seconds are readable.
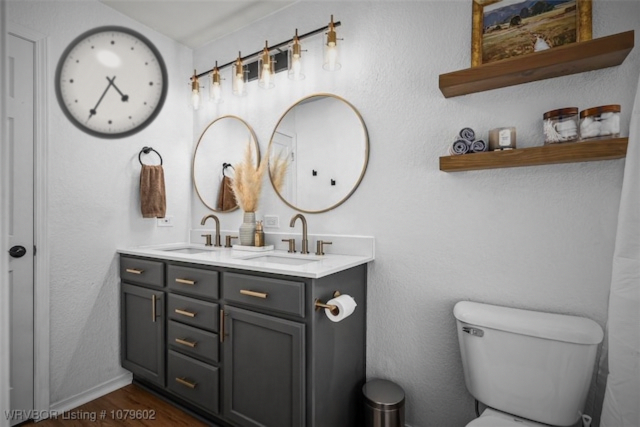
**4:35**
